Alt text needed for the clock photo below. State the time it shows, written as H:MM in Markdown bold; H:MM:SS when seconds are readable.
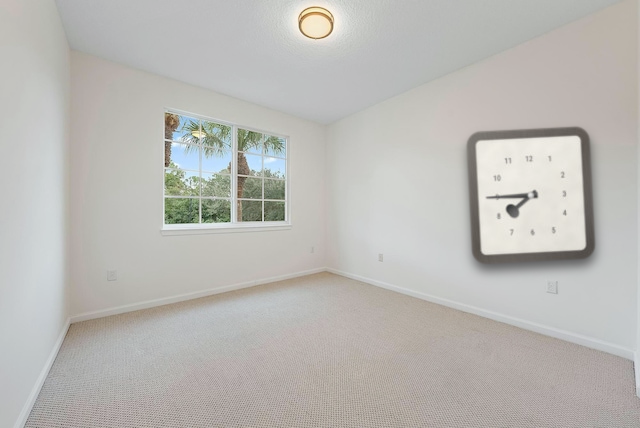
**7:45**
